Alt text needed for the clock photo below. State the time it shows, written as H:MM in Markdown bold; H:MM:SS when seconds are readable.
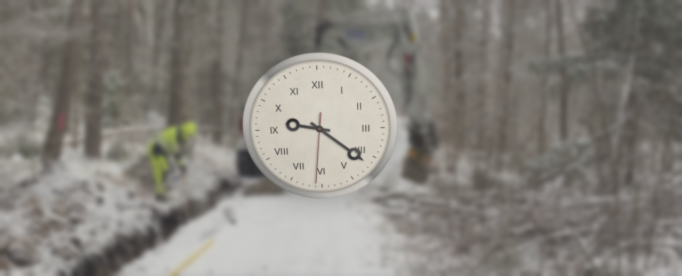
**9:21:31**
